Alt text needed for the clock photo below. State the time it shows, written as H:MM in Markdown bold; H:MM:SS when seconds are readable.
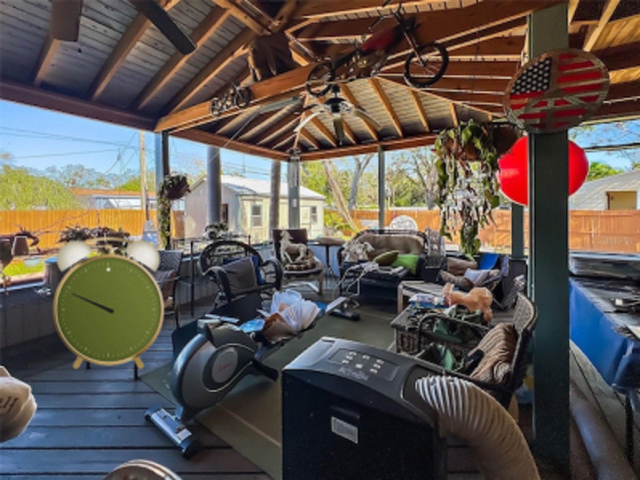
**9:49**
